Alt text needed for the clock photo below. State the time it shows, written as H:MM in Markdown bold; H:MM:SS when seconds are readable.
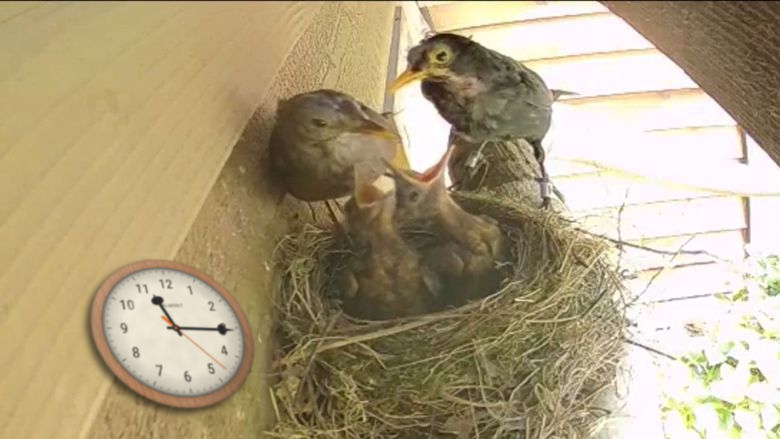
**11:15:23**
